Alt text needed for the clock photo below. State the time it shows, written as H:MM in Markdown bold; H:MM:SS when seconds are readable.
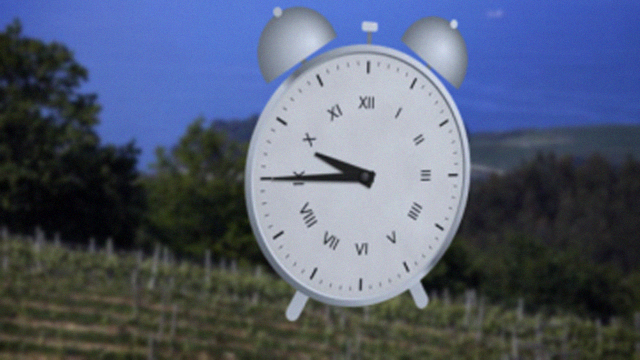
**9:45**
